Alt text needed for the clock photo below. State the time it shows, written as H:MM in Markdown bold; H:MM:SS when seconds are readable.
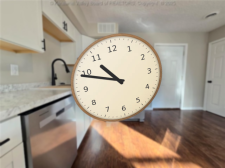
**10:49**
